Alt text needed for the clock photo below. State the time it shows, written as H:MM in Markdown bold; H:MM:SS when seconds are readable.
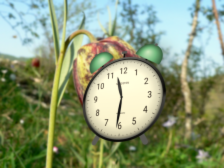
**11:31**
